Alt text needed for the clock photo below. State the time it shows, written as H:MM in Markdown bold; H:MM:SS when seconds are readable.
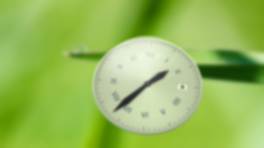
**1:37**
